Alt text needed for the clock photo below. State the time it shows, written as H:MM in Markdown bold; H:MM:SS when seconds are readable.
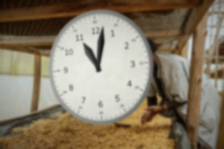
**11:02**
